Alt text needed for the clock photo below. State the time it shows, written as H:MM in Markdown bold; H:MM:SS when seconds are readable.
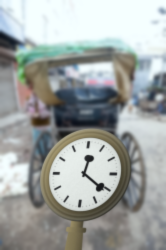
**12:21**
